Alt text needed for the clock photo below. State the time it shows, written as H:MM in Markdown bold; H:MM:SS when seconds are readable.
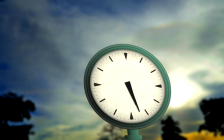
**5:27**
